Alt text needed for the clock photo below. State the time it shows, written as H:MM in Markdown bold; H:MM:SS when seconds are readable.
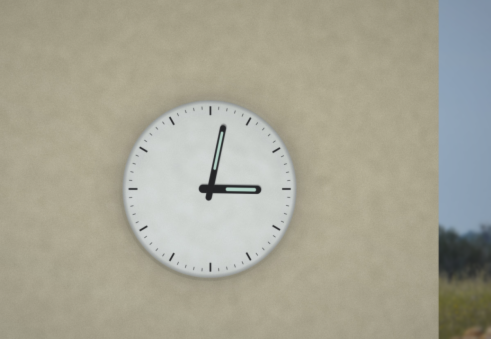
**3:02**
